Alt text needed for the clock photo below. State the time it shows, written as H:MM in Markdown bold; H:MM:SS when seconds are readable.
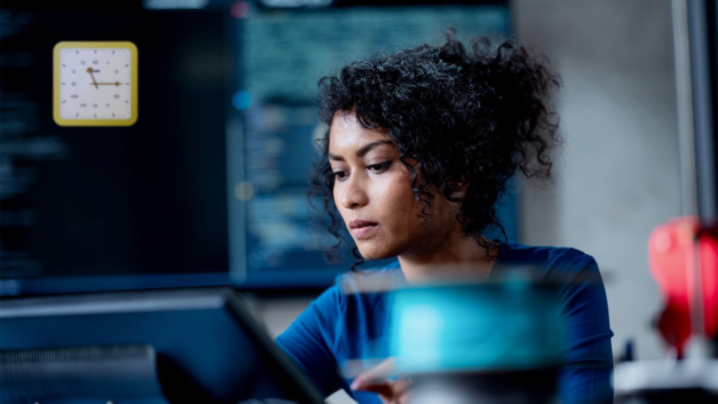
**11:15**
